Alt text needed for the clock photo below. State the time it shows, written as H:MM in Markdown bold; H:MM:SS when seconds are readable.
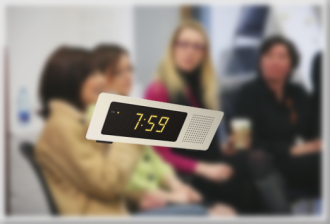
**7:59**
